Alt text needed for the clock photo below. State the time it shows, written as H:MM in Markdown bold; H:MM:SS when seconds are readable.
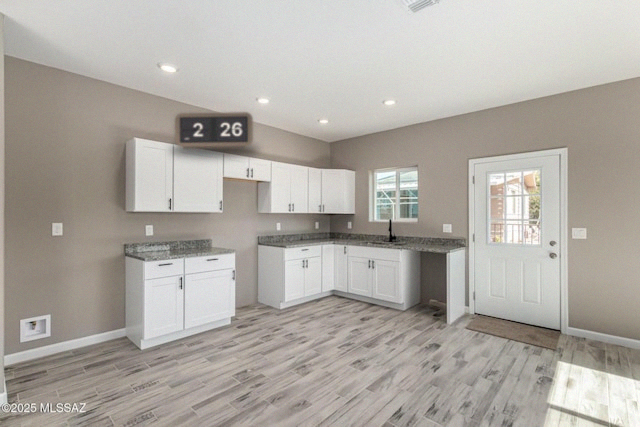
**2:26**
